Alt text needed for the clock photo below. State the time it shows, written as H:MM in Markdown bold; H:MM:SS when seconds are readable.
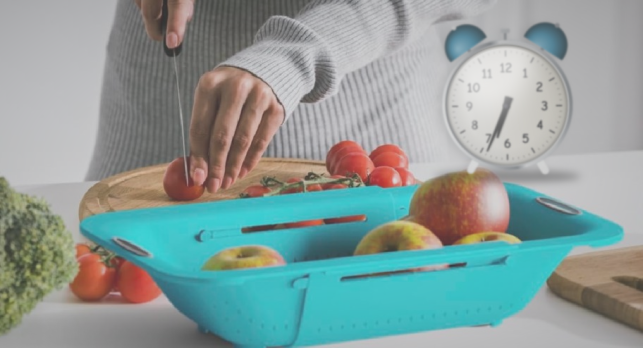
**6:34**
